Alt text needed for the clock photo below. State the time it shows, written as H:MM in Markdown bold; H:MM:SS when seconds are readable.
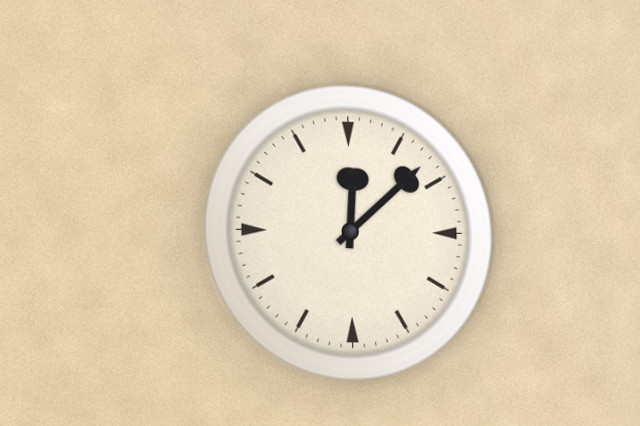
**12:08**
